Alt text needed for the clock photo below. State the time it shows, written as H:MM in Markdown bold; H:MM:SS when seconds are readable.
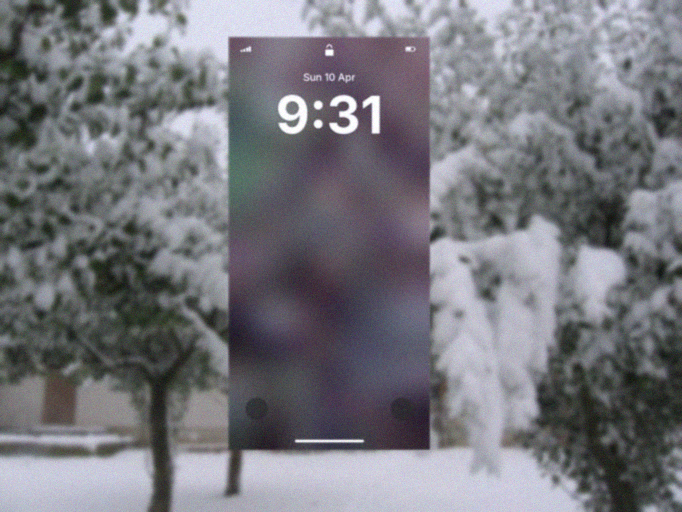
**9:31**
